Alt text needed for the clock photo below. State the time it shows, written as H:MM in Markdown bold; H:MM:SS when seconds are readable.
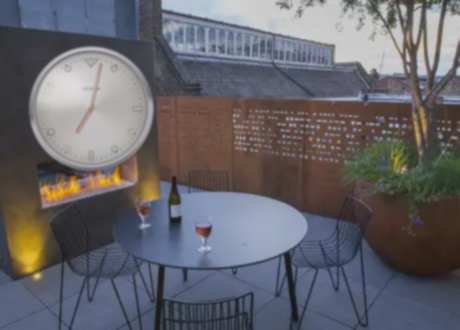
**7:02**
